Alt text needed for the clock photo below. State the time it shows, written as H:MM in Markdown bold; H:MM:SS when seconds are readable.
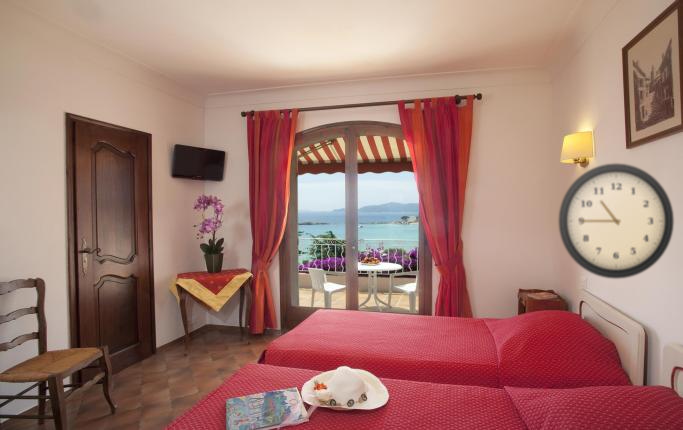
**10:45**
